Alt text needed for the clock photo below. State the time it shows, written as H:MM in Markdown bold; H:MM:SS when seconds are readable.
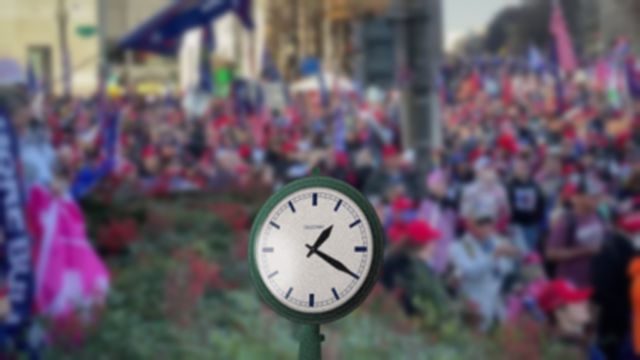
**1:20**
